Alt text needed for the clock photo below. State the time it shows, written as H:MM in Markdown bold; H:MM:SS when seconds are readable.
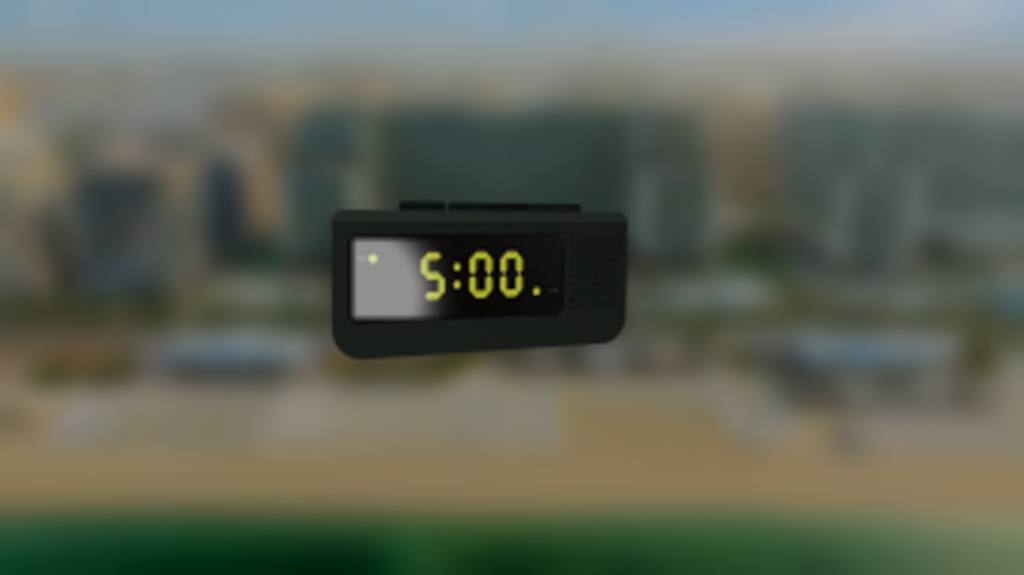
**5:00**
